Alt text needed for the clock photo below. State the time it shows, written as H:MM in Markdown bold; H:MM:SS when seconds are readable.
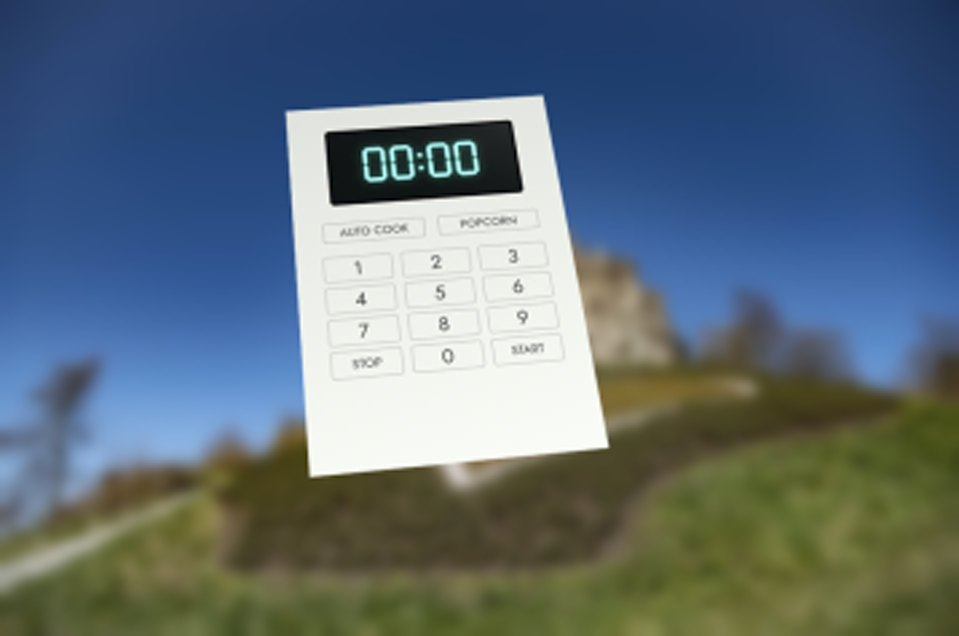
**0:00**
